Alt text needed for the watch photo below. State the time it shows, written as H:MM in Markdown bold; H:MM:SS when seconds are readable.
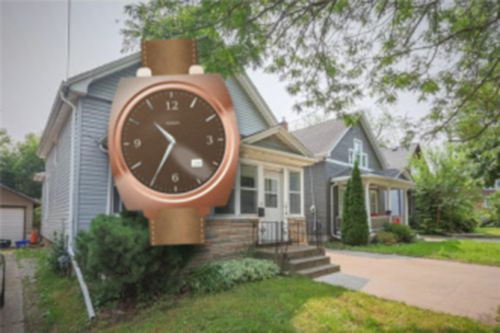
**10:35**
